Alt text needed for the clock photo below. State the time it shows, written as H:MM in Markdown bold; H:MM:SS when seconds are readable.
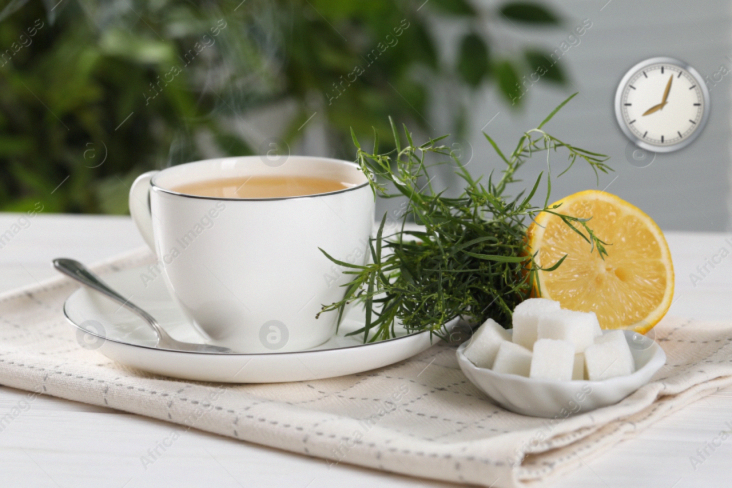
**8:03**
